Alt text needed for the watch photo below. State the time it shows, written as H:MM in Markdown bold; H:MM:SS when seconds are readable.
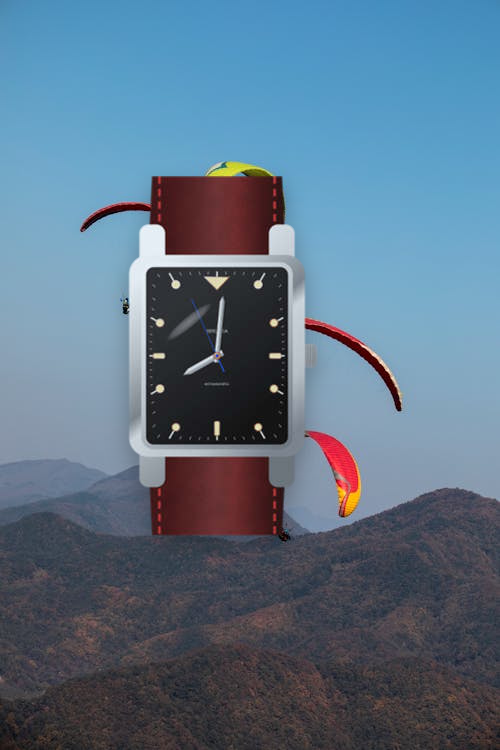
**8:00:56**
